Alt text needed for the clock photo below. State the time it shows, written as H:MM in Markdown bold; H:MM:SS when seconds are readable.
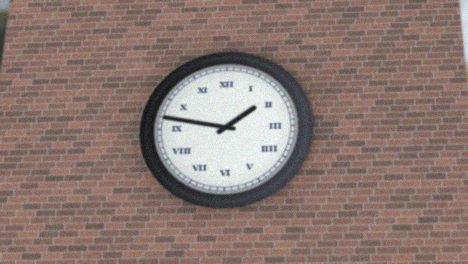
**1:47**
